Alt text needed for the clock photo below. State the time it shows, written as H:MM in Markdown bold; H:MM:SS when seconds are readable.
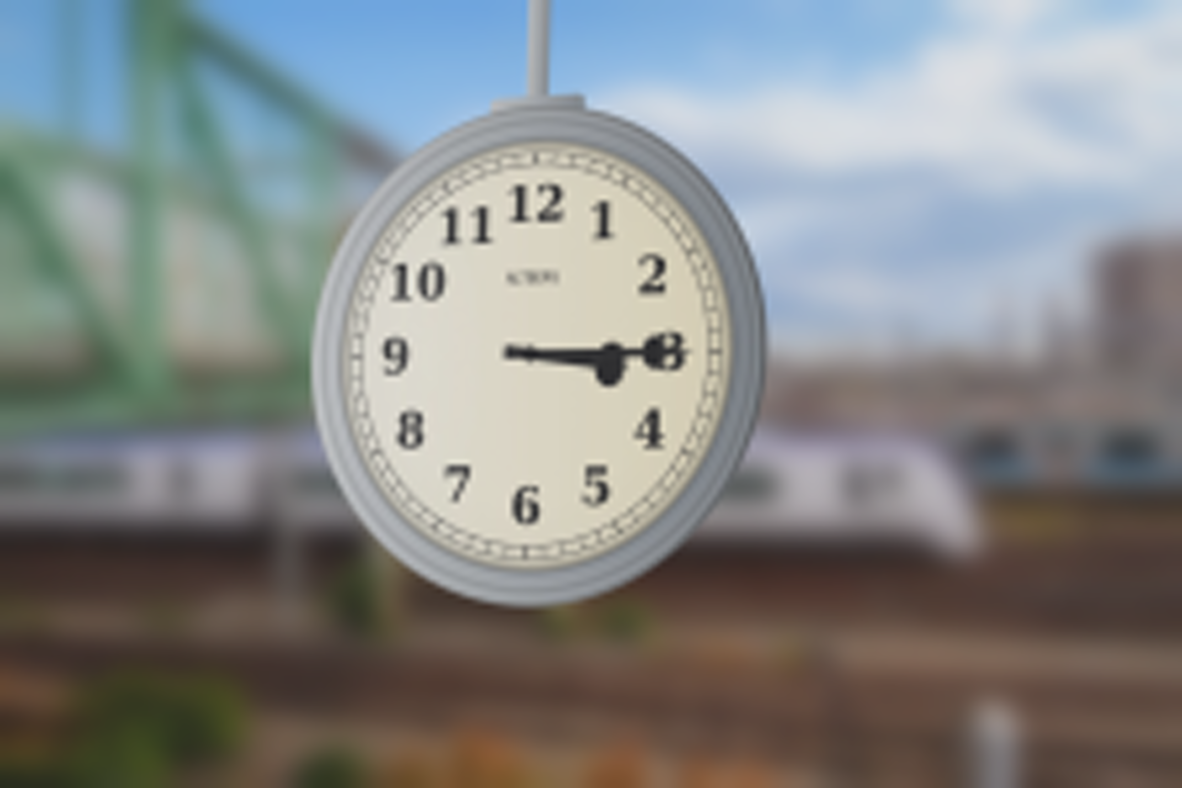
**3:15**
